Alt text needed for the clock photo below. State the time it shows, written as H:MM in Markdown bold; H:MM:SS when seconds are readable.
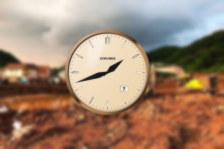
**1:42**
